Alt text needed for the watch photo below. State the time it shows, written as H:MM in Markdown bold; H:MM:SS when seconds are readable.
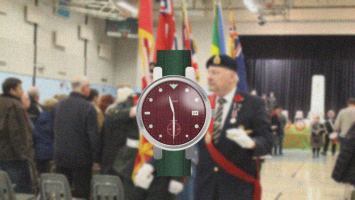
**11:30**
